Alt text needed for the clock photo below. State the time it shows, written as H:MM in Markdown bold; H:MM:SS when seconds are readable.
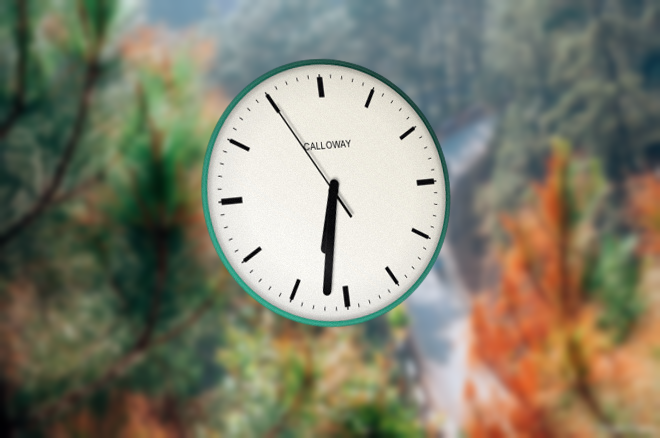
**6:31:55**
